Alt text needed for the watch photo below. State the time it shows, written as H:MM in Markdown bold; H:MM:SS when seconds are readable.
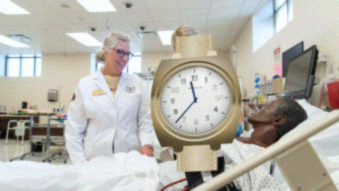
**11:37**
